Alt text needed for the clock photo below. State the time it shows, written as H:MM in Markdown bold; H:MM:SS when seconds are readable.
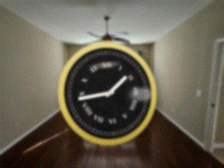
**1:44**
